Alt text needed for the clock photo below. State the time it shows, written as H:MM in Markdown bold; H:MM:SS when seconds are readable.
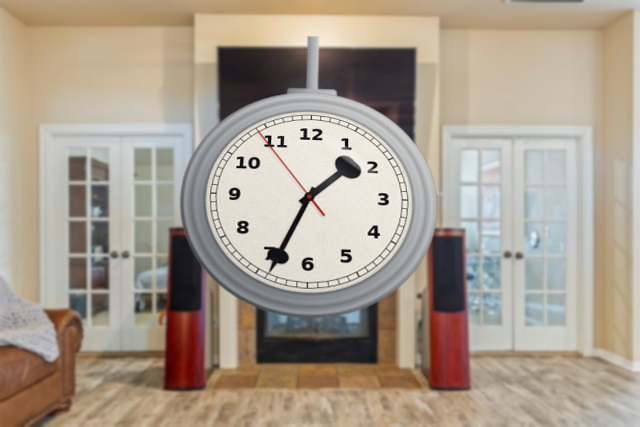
**1:33:54**
